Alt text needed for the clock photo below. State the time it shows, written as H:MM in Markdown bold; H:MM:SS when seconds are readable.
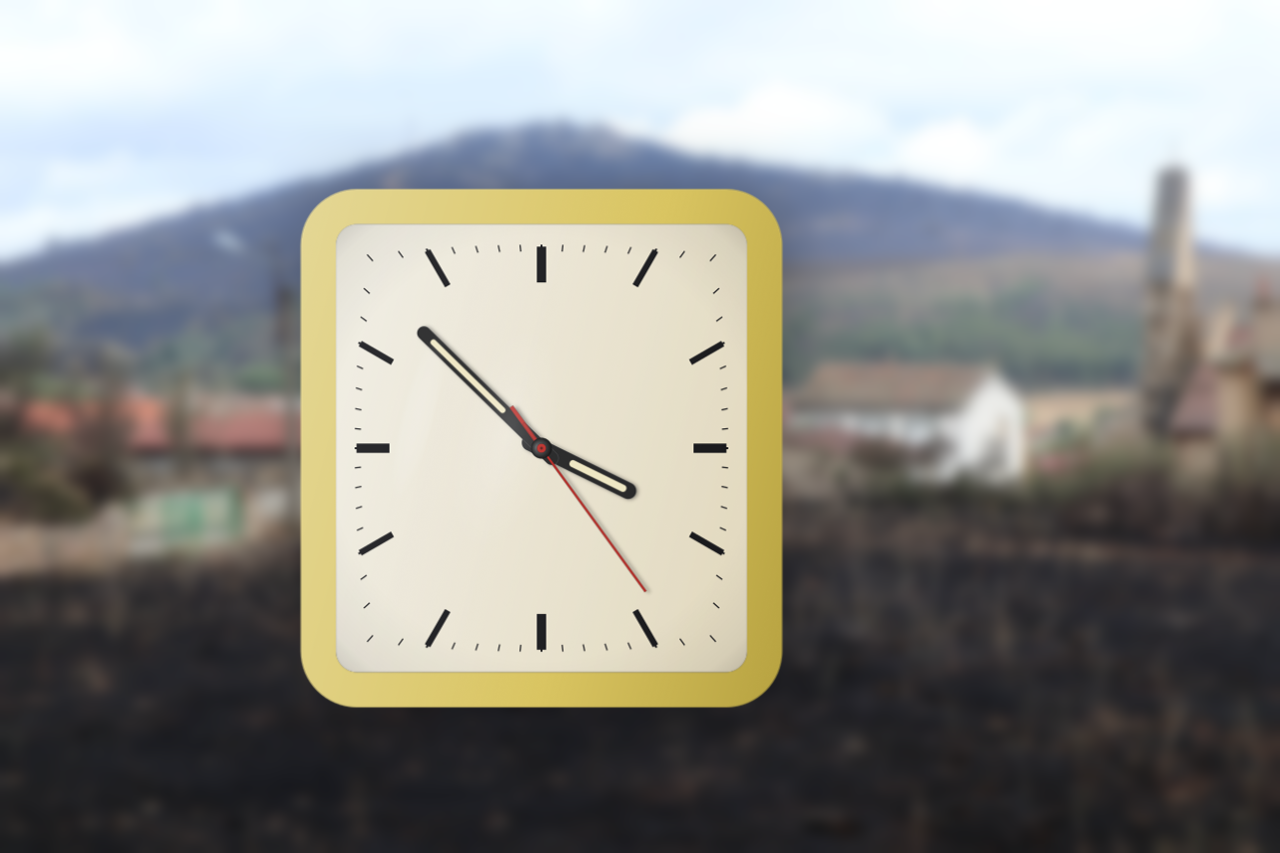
**3:52:24**
